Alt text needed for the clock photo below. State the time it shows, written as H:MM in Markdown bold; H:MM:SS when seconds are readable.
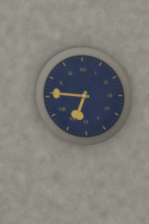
**6:46**
